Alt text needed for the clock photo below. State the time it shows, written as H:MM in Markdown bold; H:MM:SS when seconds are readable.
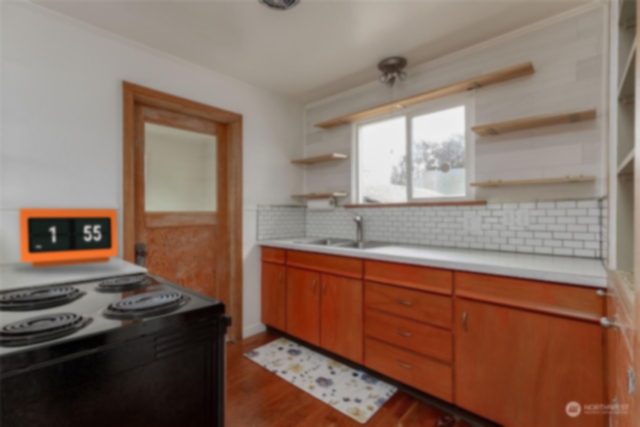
**1:55**
